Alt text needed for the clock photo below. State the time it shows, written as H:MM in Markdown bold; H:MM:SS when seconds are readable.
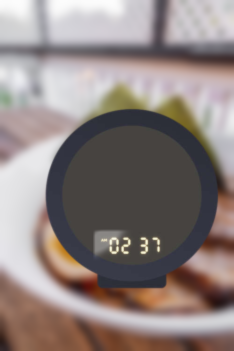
**2:37**
